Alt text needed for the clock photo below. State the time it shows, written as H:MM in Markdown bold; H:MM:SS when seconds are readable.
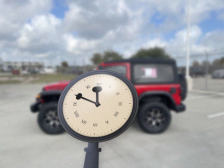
**11:49**
